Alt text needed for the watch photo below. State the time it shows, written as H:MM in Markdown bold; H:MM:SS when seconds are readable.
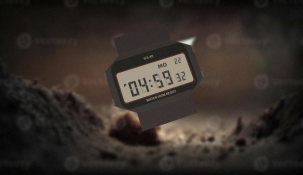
**4:59:32**
